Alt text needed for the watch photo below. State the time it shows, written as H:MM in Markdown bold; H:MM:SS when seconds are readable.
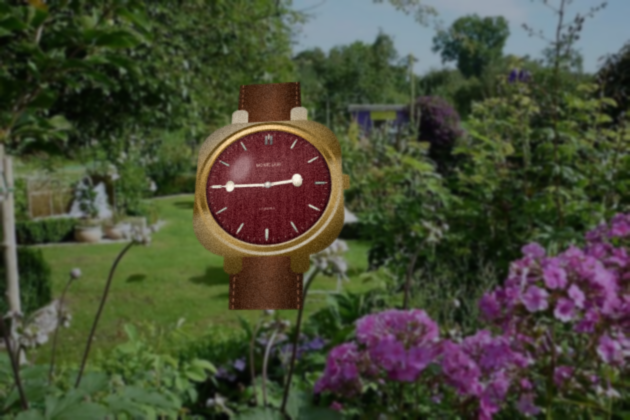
**2:45**
